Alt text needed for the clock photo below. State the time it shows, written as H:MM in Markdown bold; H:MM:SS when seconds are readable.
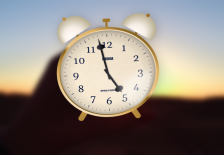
**4:58**
